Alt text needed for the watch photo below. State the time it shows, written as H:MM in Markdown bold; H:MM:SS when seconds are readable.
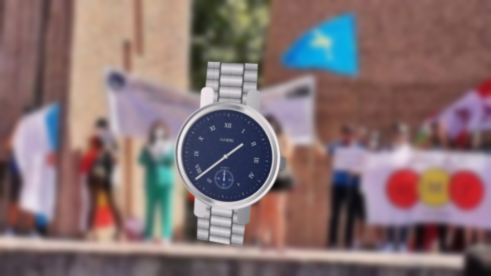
**1:38**
